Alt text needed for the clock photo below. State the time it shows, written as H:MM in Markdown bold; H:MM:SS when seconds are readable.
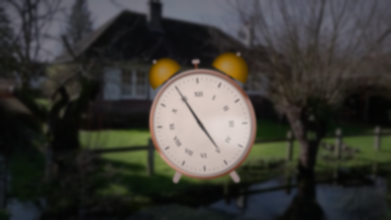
**4:55**
